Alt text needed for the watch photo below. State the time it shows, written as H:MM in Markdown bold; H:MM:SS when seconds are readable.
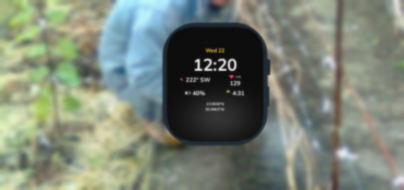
**12:20**
